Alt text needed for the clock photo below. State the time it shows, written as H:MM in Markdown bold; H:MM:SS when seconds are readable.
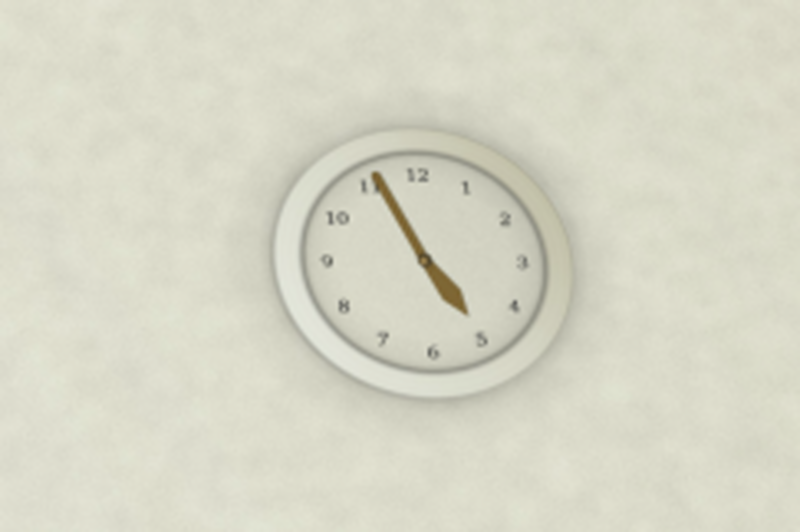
**4:56**
